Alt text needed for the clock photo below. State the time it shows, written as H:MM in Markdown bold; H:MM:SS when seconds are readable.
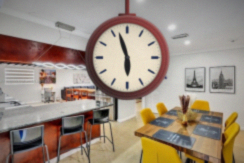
**5:57**
